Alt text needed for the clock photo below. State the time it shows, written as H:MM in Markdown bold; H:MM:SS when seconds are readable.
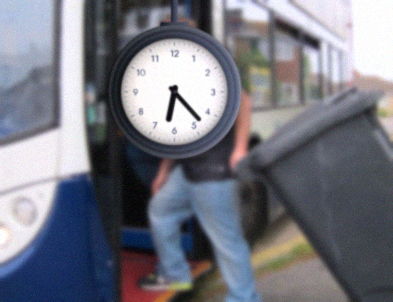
**6:23**
